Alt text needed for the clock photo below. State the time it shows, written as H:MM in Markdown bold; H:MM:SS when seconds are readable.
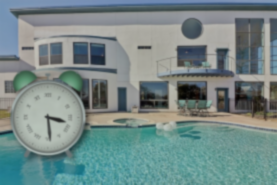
**3:29**
